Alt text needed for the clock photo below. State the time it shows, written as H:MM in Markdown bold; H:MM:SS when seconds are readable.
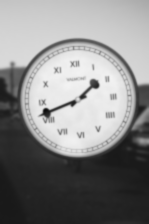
**1:42**
